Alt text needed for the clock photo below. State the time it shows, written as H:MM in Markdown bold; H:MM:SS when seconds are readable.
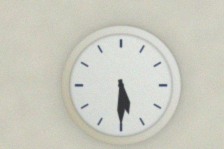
**5:30**
